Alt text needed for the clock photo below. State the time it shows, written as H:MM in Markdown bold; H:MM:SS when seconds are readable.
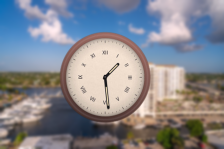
**1:29**
